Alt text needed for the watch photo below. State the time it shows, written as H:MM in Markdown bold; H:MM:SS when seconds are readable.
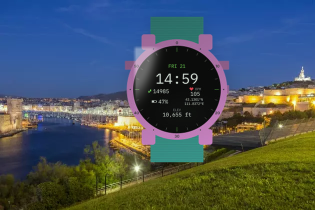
**14:59**
